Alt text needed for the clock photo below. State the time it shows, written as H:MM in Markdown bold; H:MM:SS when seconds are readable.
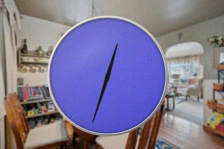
**12:33**
